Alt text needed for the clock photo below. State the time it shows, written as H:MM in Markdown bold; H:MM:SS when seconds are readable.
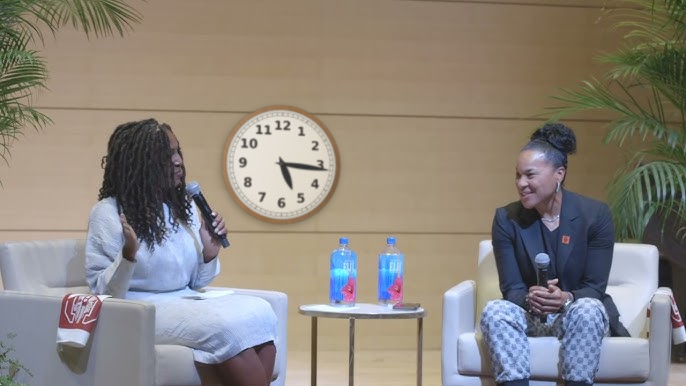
**5:16**
